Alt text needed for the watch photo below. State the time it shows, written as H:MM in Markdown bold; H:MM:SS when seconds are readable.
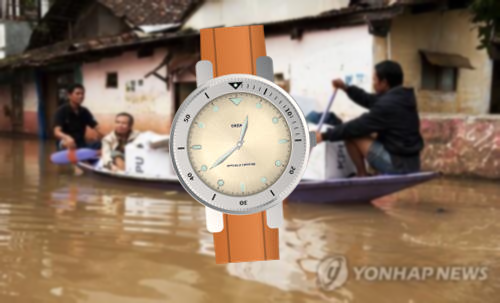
**12:39**
